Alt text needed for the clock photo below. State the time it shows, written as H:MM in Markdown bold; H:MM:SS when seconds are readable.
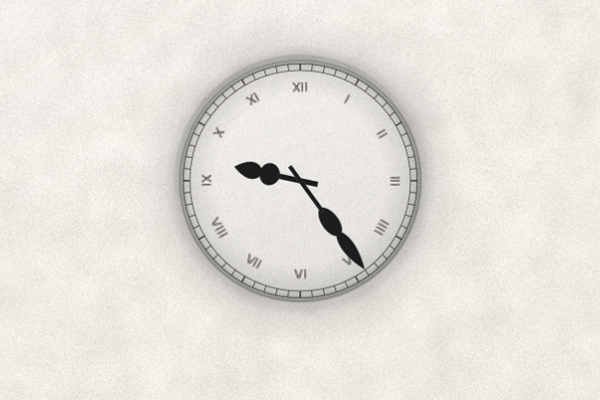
**9:24**
